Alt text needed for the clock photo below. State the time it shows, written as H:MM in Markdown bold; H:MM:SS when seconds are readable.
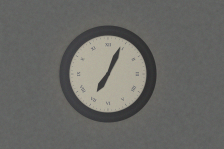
**7:04**
